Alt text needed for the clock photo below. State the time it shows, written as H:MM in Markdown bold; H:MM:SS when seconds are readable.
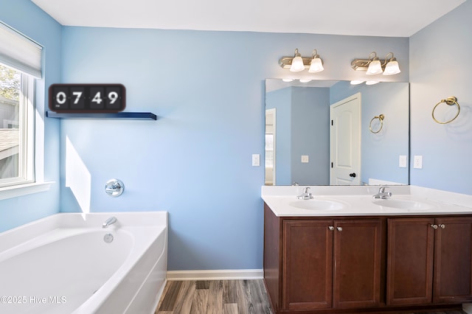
**7:49**
